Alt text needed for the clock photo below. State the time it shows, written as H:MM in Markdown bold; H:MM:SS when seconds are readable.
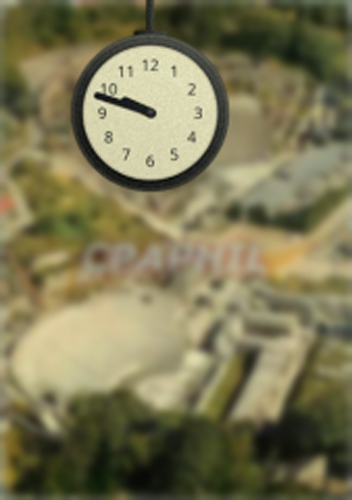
**9:48**
